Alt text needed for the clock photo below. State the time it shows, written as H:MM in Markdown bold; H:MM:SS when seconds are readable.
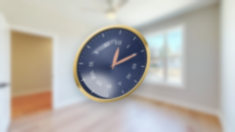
**12:10**
